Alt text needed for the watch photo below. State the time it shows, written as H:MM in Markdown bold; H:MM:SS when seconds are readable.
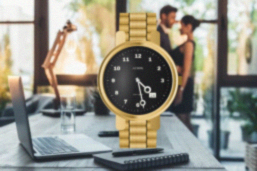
**4:28**
